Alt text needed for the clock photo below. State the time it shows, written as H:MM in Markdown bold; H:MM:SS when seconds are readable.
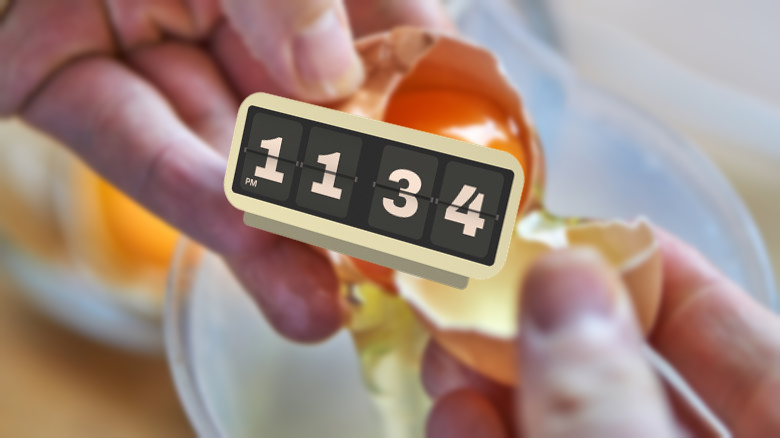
**11:34**
